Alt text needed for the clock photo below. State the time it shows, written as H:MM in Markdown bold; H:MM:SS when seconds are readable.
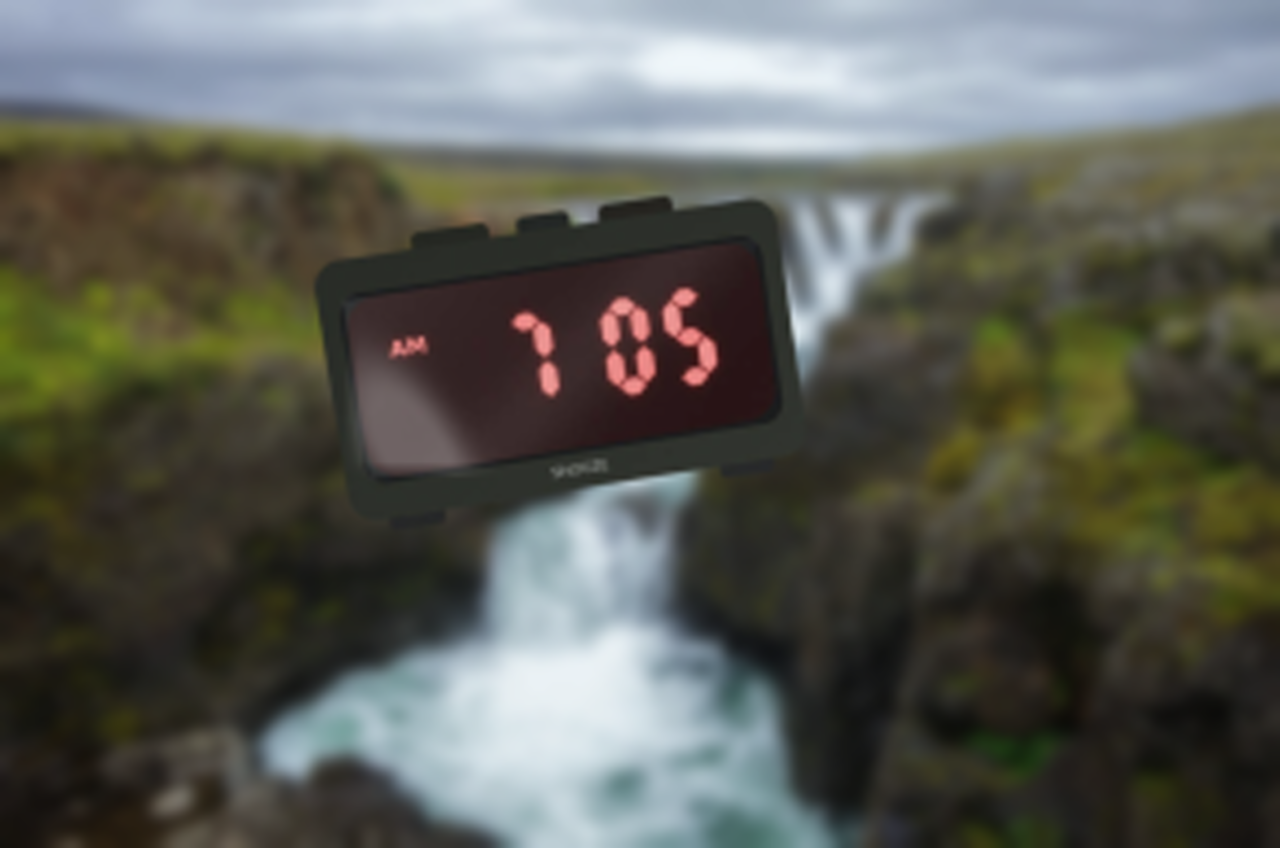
**7:05**
